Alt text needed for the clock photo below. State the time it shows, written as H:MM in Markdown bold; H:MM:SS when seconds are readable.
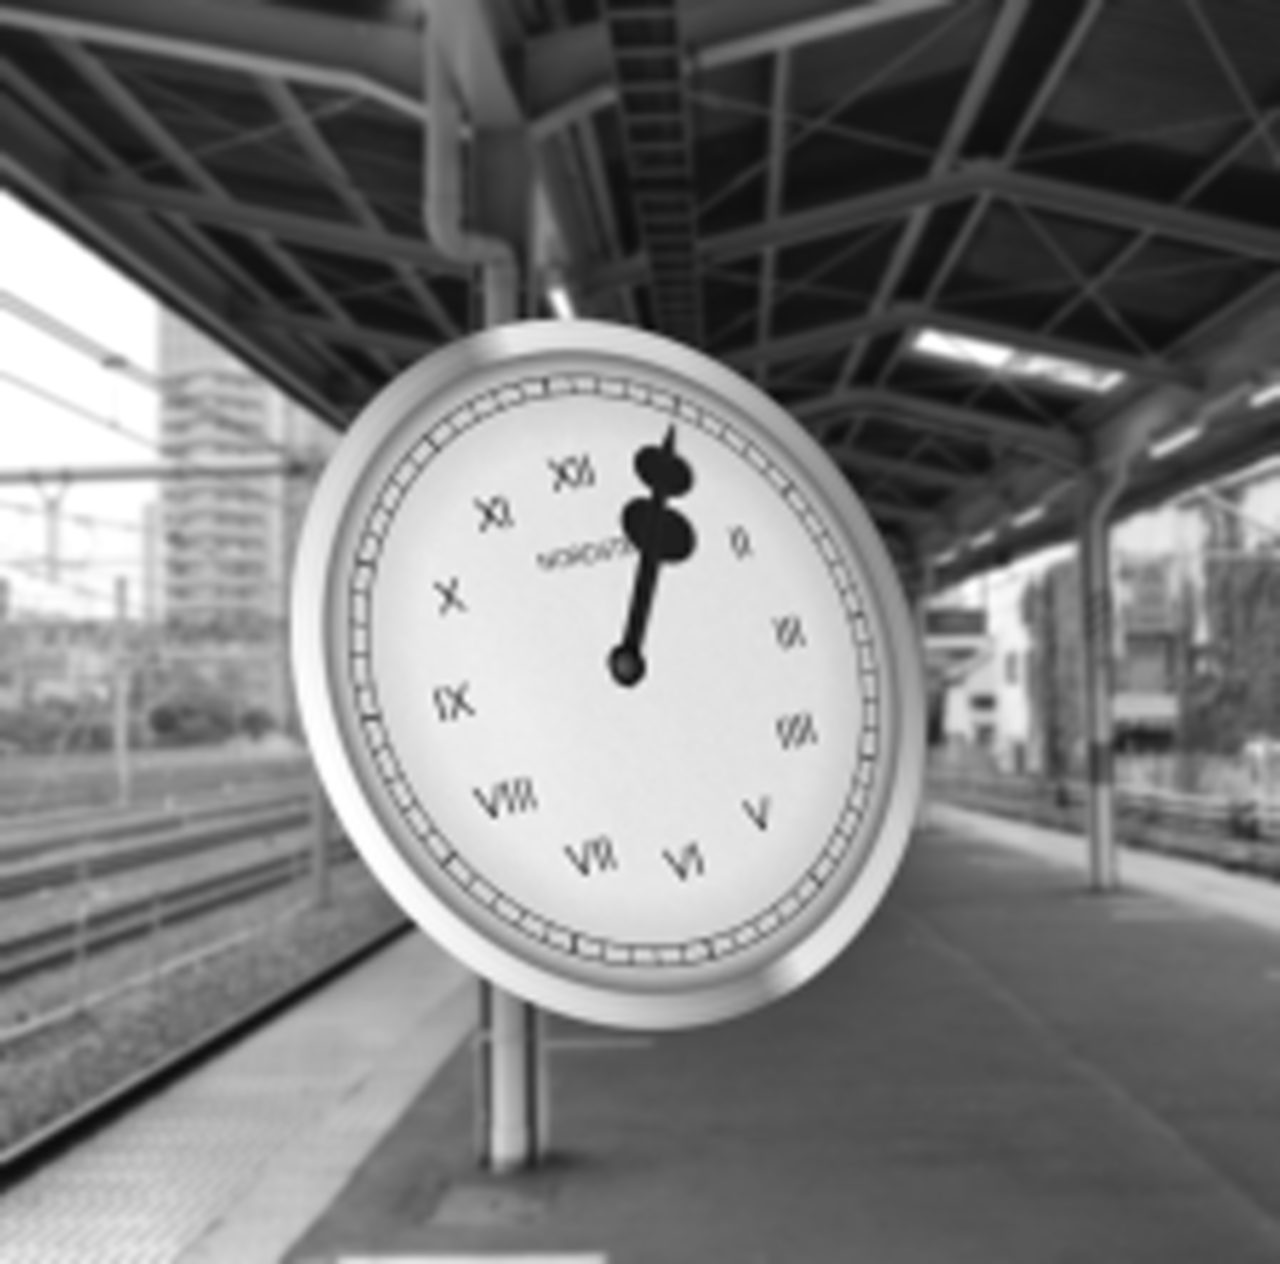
**1:05**
